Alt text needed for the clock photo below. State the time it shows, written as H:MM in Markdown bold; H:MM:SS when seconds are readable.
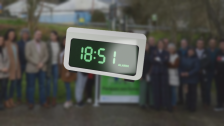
**18:51**
